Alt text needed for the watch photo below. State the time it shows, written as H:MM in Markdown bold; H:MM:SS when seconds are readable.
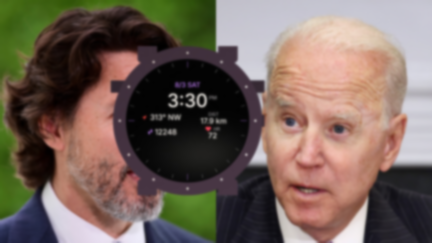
**3:30**
